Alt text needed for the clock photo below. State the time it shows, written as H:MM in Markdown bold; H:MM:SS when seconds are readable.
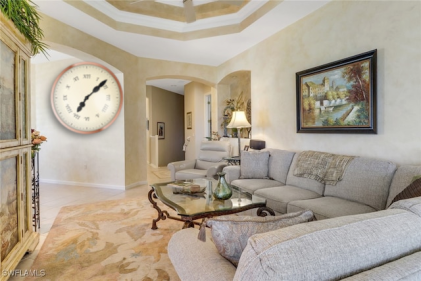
**7:08**
